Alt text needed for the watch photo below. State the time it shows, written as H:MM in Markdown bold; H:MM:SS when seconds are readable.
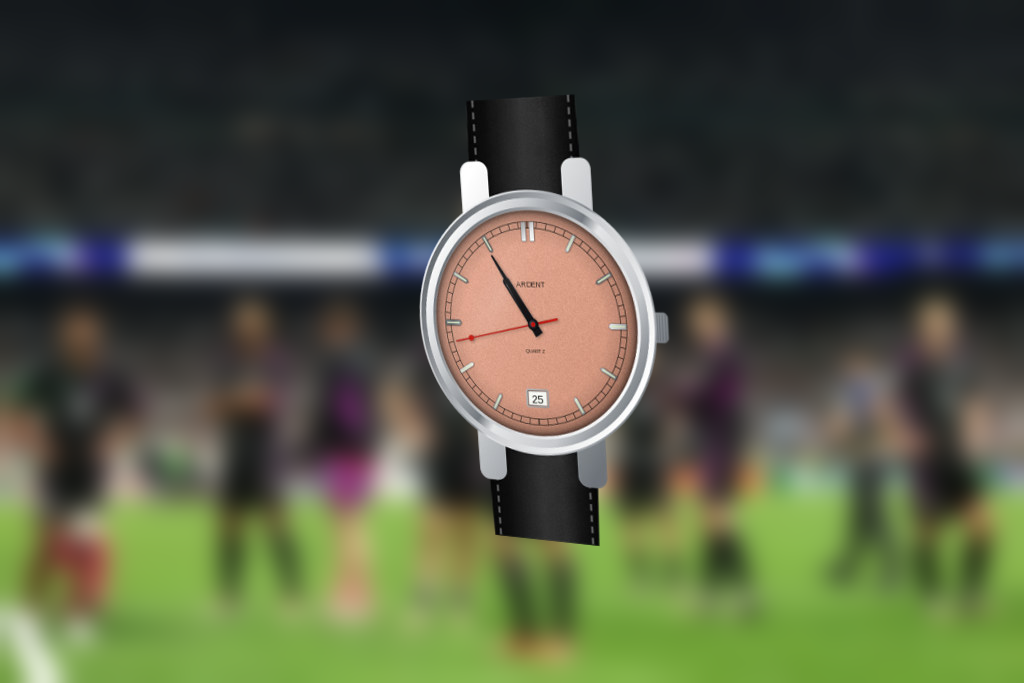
**10:54:43**
